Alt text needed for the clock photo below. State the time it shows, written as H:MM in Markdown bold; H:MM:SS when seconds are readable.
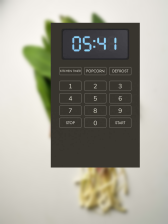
**5:41**
